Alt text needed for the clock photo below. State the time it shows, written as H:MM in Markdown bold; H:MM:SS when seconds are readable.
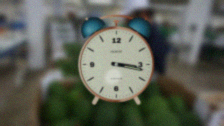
**3:17**
